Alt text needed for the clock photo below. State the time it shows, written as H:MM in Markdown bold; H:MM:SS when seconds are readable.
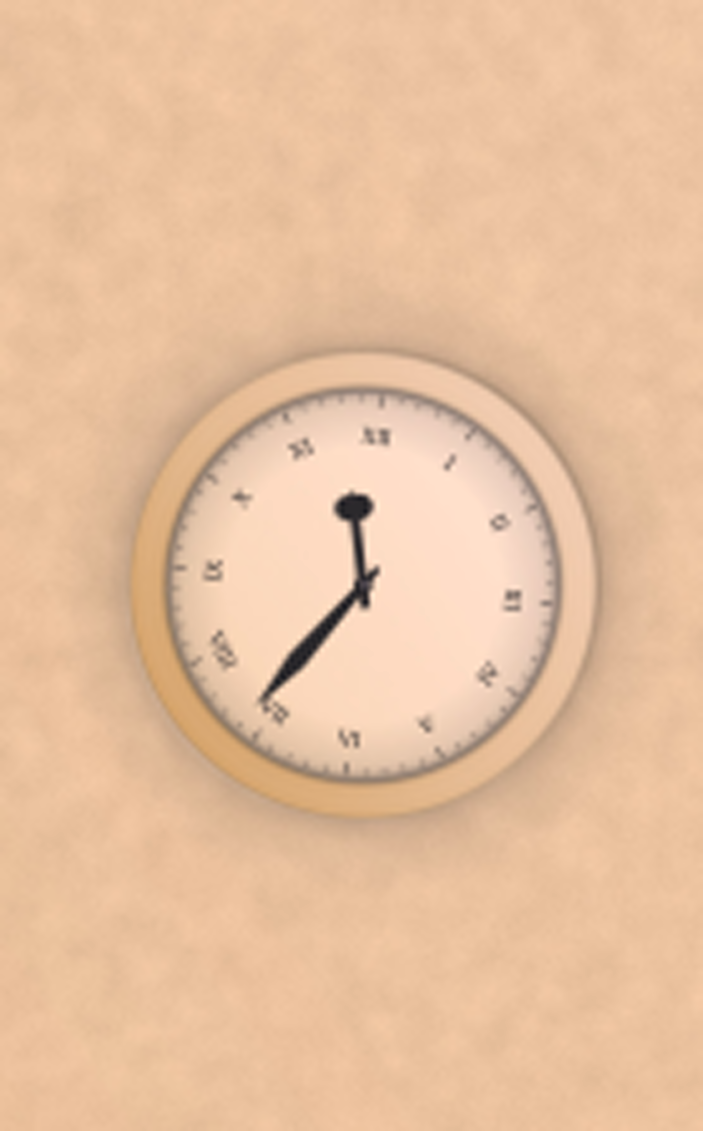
**11:36**
